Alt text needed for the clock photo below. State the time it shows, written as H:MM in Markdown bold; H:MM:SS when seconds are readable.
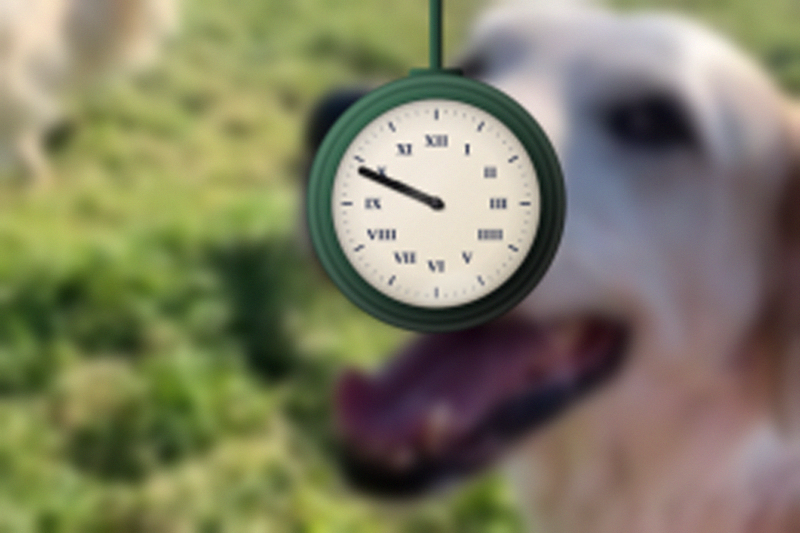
**9:49**
